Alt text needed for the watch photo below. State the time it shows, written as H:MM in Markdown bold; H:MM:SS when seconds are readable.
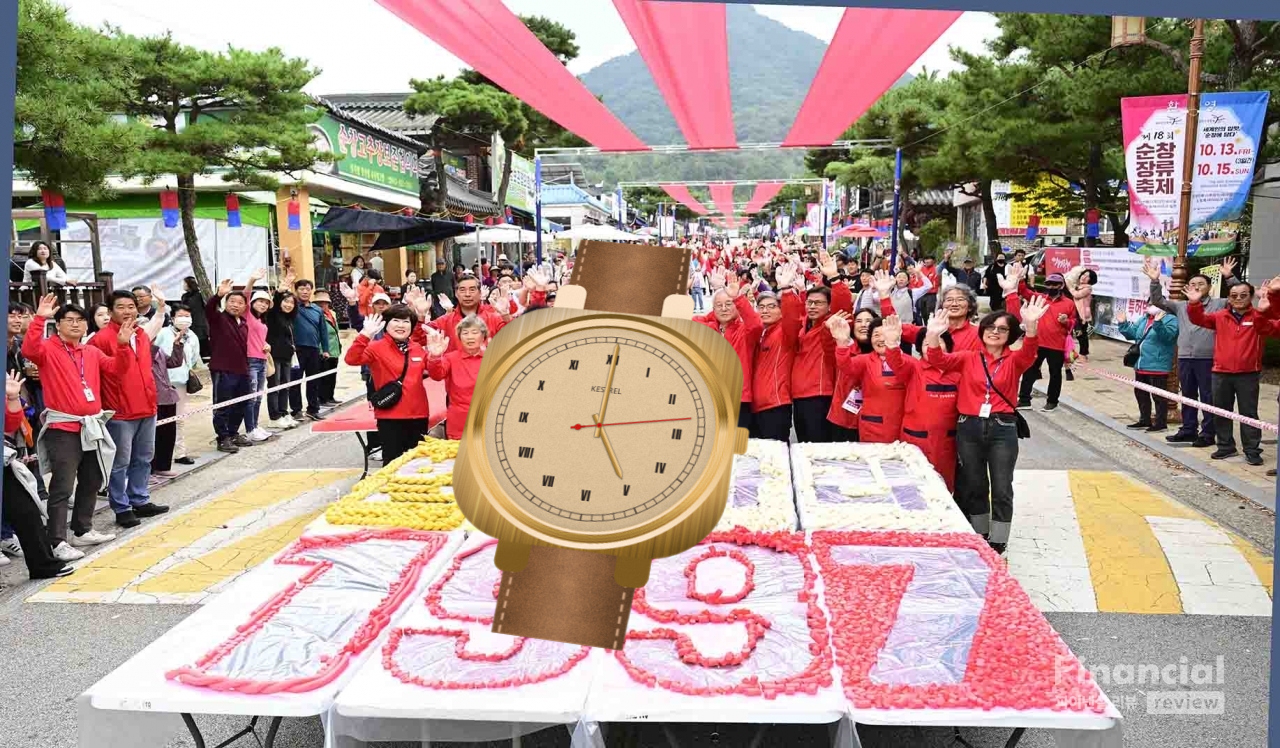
**5:00:13**
